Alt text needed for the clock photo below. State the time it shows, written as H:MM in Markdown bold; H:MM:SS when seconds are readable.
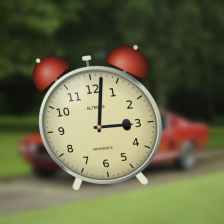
**3:02**
